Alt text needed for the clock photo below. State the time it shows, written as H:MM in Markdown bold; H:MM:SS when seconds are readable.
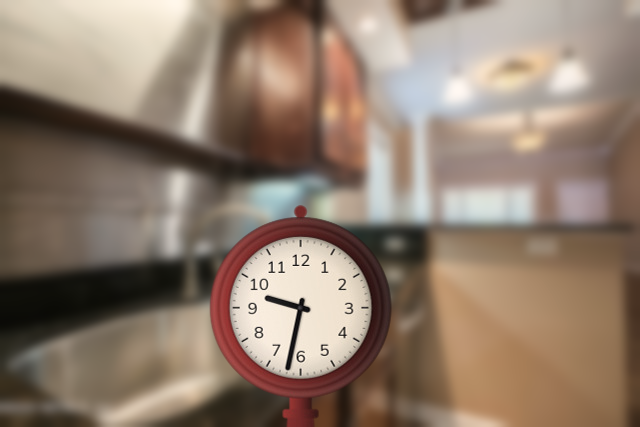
**9:32**
